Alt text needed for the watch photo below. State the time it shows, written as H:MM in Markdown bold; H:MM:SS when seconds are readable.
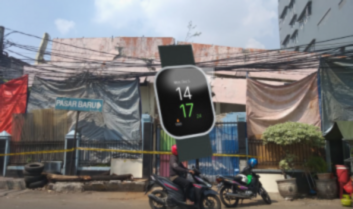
**14:17**
